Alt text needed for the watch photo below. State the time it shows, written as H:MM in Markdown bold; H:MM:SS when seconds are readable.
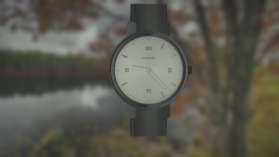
**9:23**
